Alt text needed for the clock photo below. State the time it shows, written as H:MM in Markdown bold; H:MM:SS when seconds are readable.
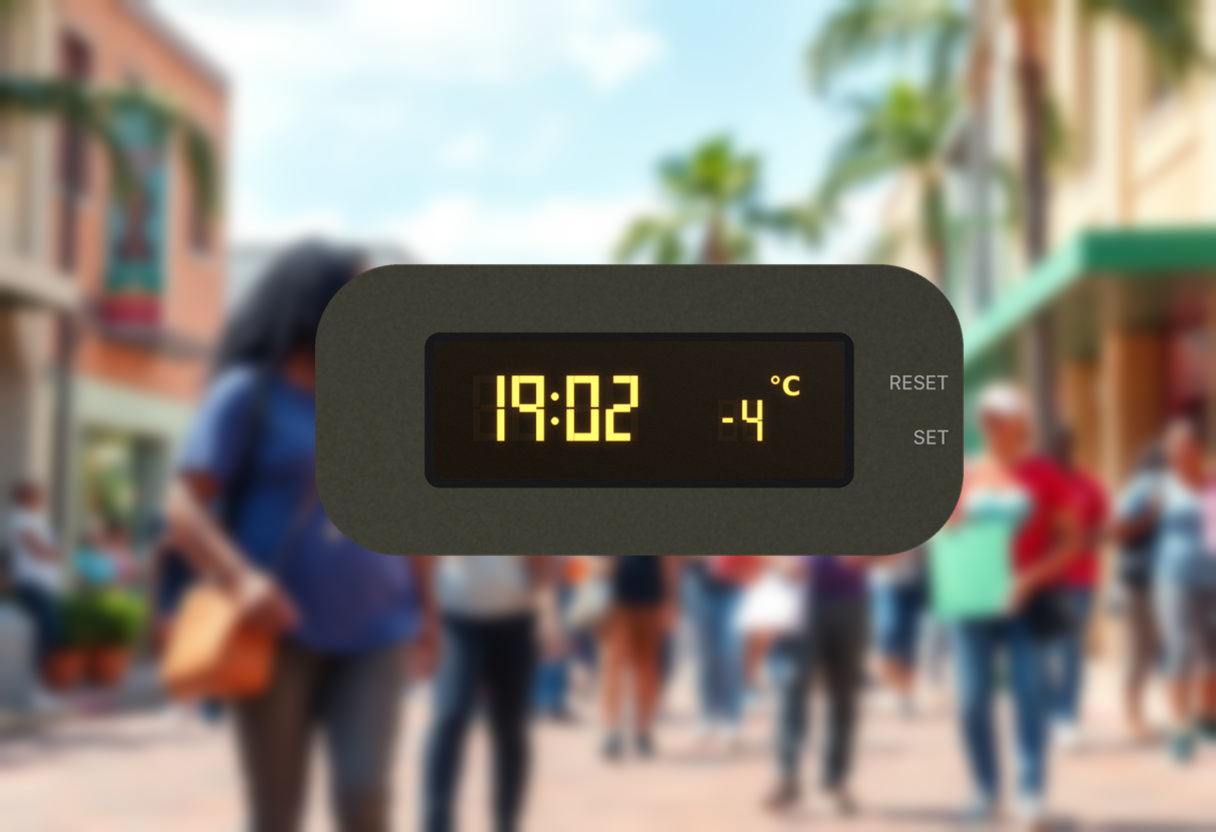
**19:02**
